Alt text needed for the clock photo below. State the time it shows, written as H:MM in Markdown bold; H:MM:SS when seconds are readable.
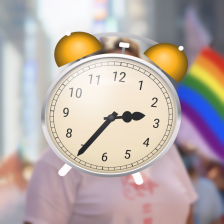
**2:35**
